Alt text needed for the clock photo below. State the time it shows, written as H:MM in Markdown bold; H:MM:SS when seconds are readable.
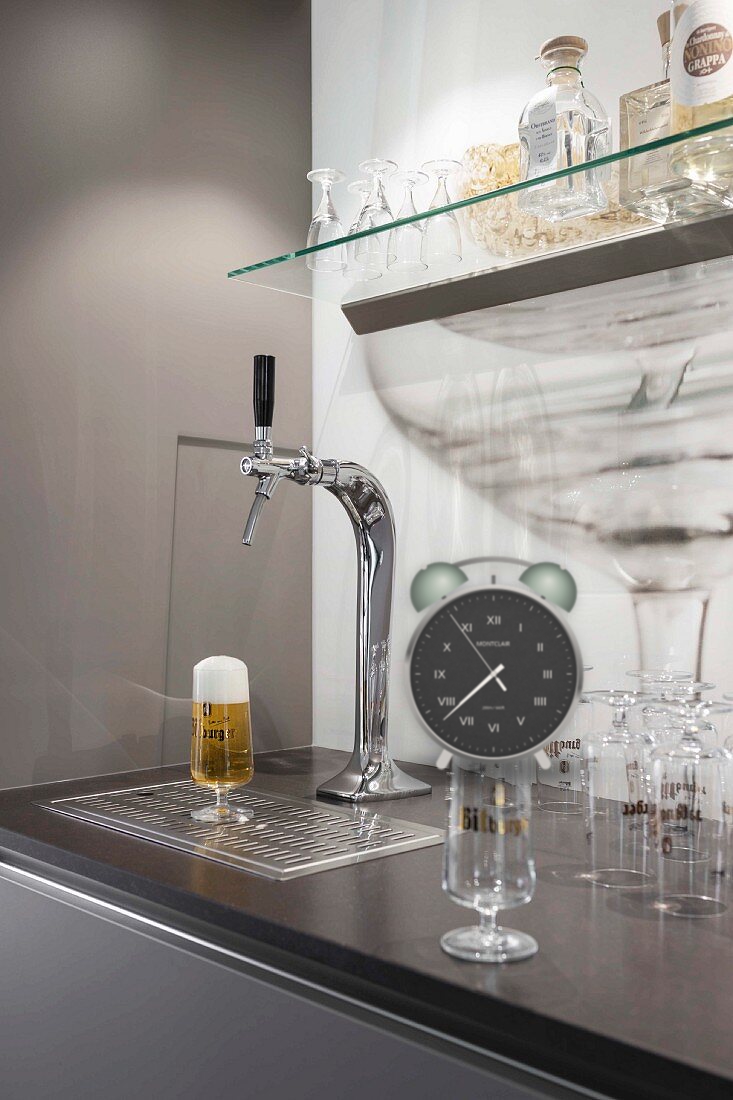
**7:37:54**
